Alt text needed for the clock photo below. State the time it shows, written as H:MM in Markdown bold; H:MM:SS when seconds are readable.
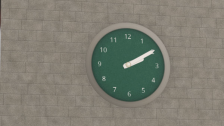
**2:10**
